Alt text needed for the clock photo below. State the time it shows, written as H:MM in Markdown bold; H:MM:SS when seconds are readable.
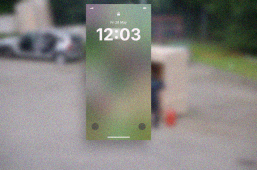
**12:03**
